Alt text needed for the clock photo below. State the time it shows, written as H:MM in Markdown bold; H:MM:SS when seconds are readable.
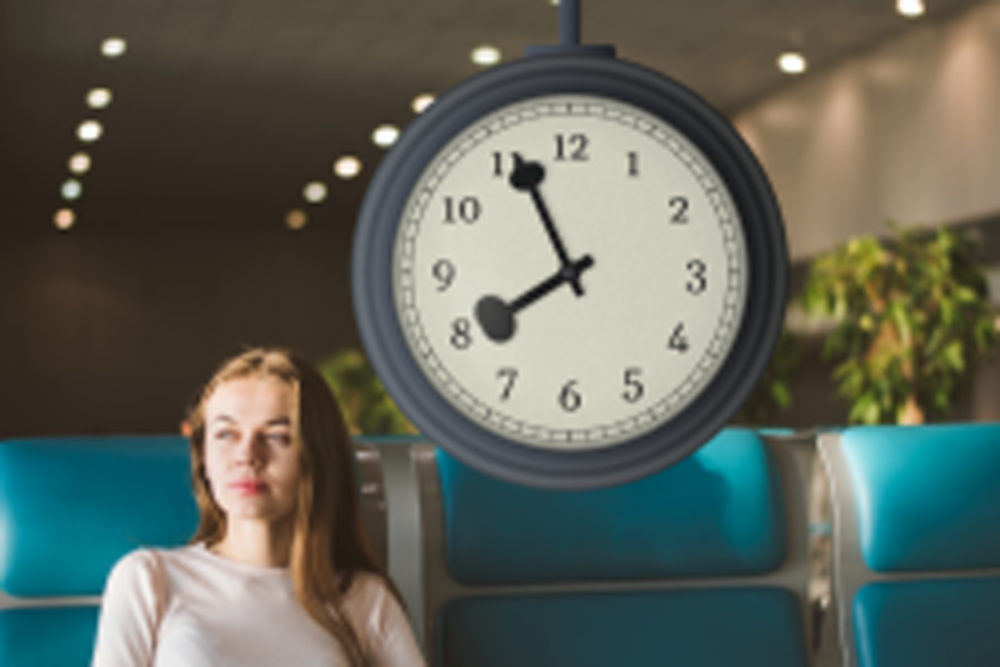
**7:56**
